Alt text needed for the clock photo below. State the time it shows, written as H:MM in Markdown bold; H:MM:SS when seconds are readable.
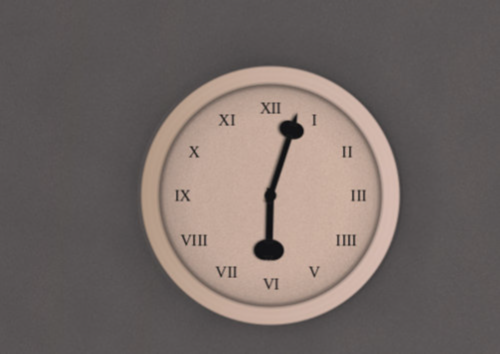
**6:03**
